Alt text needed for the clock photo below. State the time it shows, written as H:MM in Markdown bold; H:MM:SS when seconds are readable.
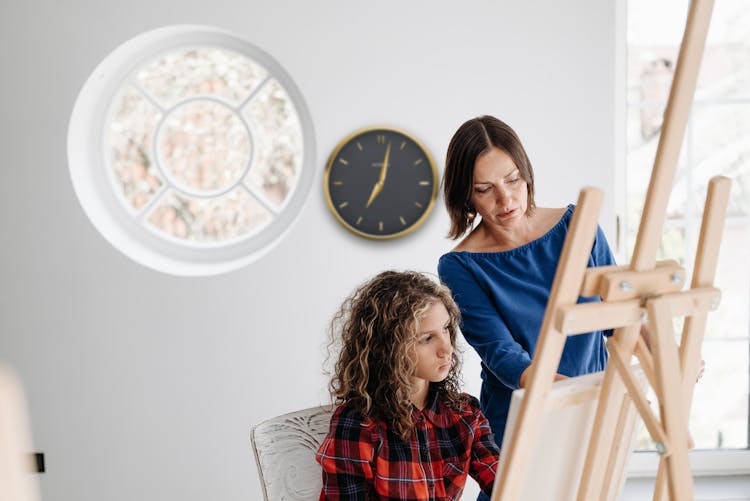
**7:02**
